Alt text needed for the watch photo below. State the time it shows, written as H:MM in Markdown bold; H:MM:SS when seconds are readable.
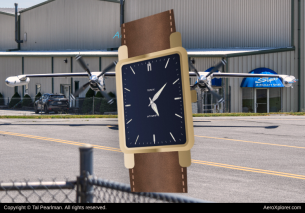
**5:08**
